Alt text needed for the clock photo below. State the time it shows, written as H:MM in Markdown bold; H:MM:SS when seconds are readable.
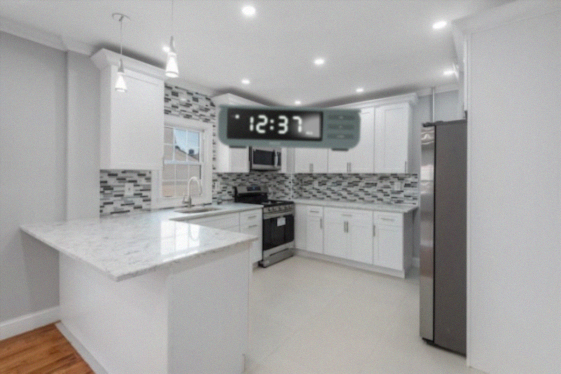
**12:37**
